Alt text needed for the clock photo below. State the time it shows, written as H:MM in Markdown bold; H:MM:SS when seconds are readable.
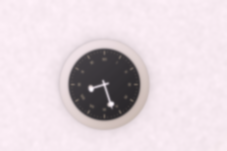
**8:27**
